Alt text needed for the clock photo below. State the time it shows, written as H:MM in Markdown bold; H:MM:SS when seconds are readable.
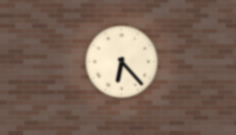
**6:23**
